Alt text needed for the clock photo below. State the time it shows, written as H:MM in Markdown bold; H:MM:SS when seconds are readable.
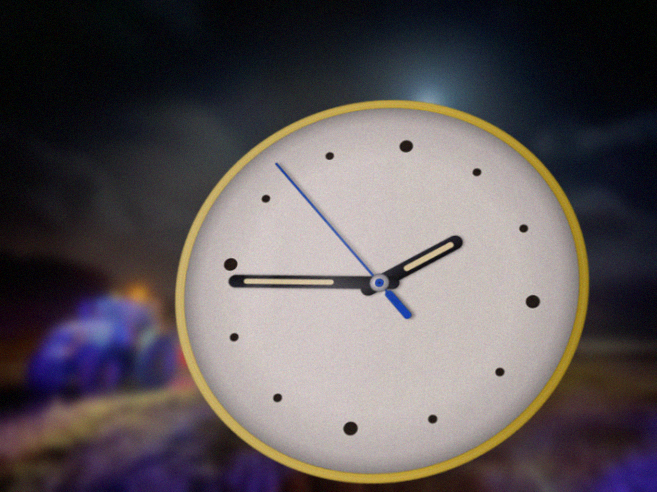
**1:43:52**
